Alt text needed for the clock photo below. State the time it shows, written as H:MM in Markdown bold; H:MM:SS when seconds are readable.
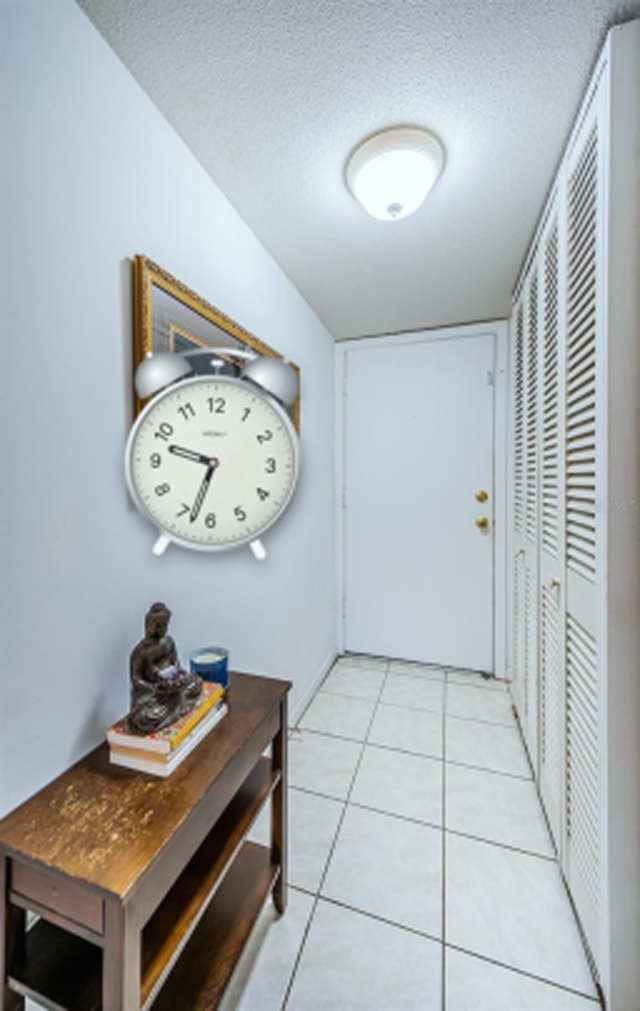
**9:33**
